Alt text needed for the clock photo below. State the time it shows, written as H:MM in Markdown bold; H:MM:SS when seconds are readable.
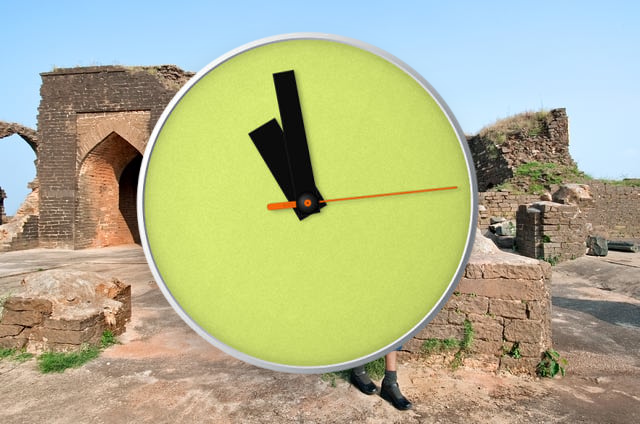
**10:58:14**
